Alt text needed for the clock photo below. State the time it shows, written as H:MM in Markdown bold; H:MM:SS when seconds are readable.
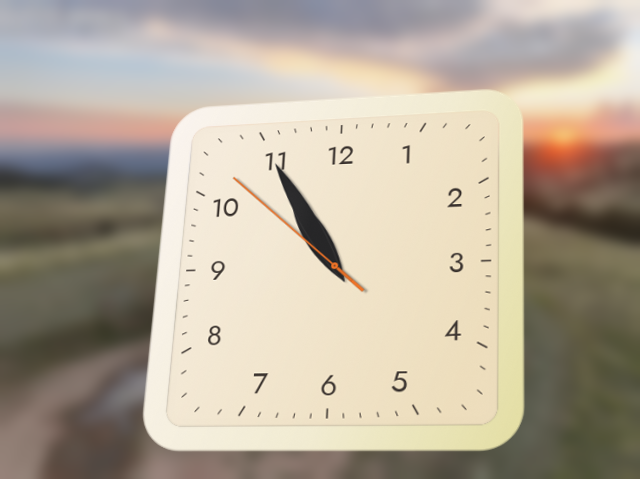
**10:54:52**
